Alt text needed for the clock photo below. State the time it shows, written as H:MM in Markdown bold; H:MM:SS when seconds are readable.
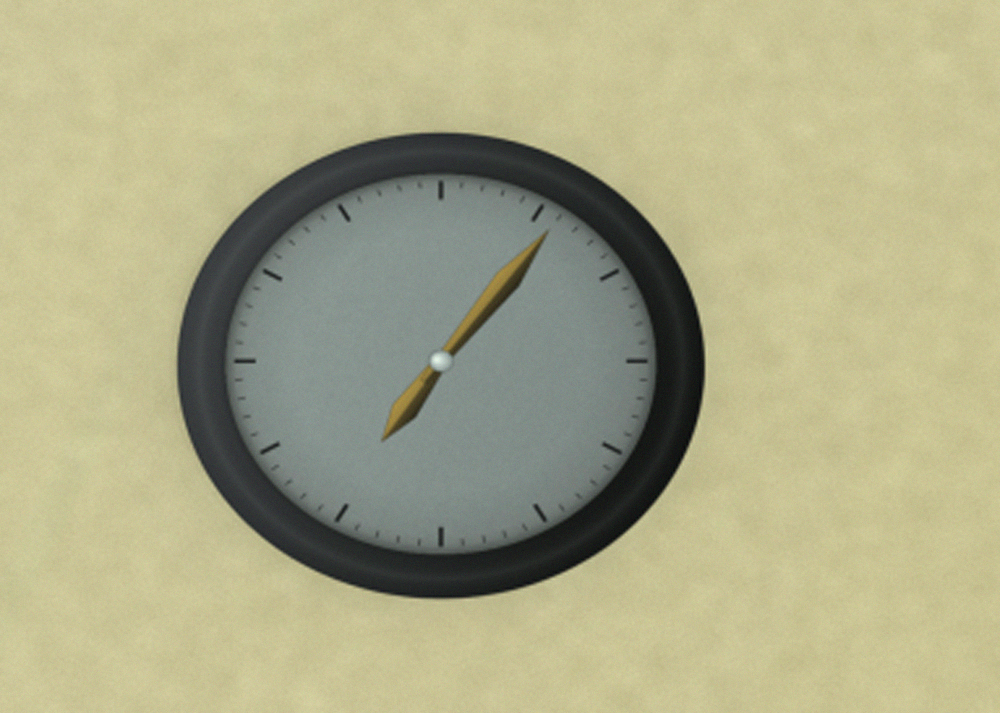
**7:06**
